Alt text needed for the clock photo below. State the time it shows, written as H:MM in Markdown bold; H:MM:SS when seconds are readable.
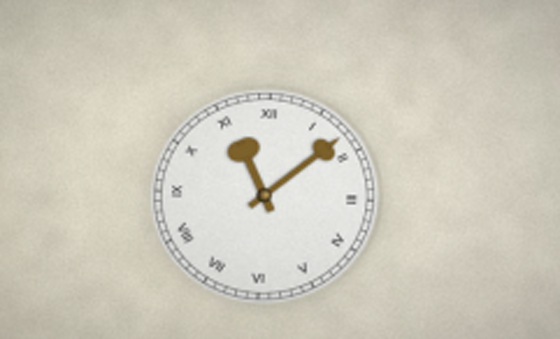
**11:08**
